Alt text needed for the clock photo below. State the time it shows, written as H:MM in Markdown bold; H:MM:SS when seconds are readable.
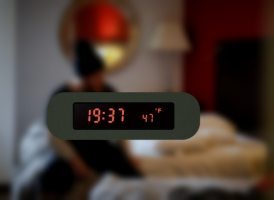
**19:37**
